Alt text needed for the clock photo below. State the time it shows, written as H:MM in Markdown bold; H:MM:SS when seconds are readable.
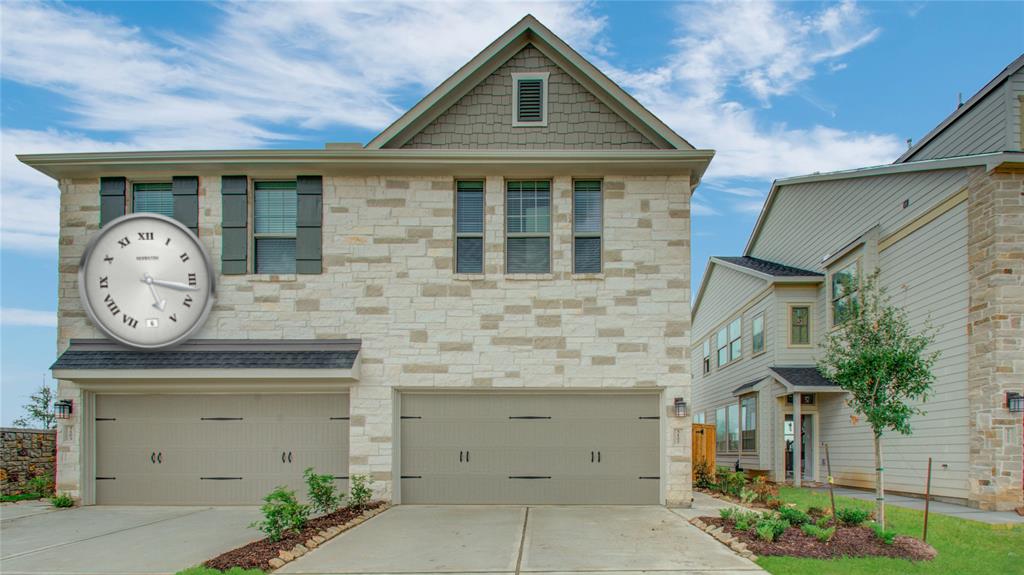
**5:17**
